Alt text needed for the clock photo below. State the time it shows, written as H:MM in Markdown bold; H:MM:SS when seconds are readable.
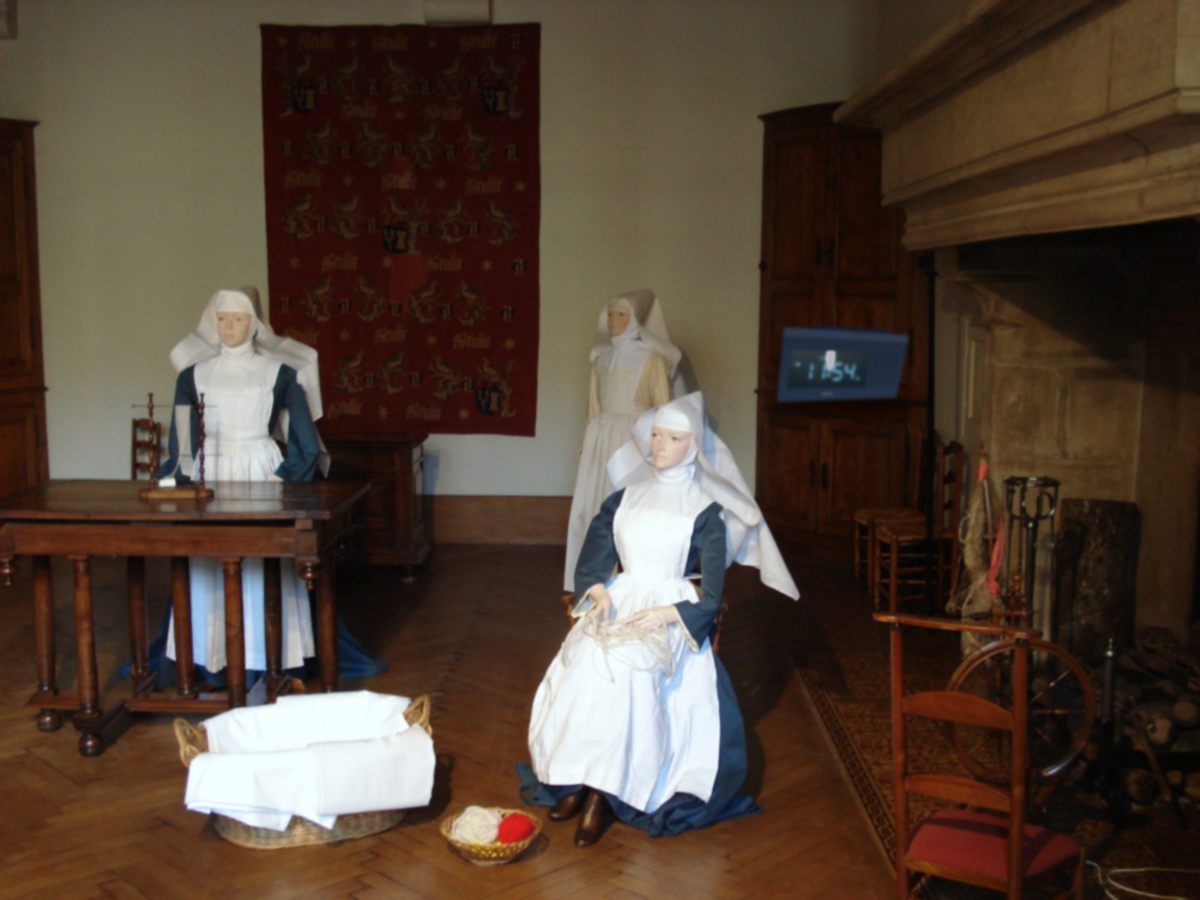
**11:54**
